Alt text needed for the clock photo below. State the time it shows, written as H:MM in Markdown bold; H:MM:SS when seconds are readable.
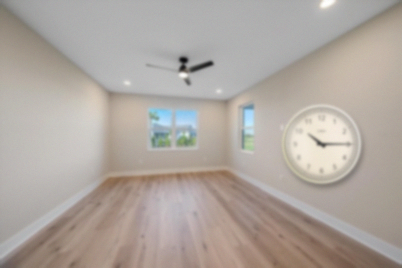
**10:15**
